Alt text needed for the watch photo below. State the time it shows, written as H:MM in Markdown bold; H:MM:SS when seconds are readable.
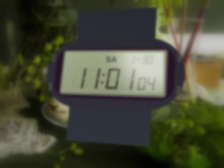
**11:01:04**
